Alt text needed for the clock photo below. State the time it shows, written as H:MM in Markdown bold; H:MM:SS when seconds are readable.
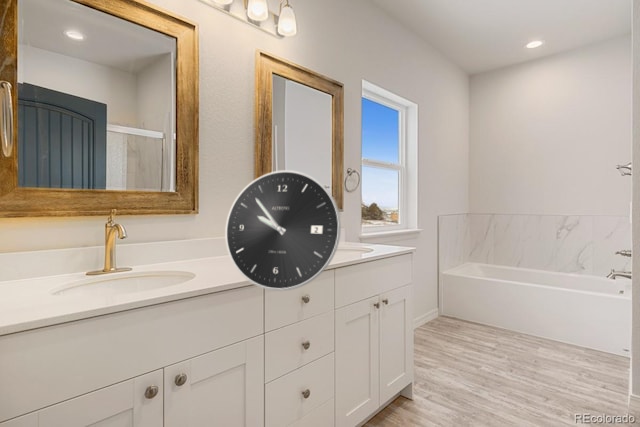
**9:53**
